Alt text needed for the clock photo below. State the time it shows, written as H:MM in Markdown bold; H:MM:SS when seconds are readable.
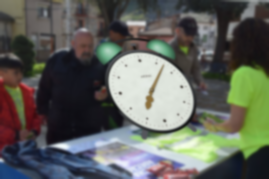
**7:07**
